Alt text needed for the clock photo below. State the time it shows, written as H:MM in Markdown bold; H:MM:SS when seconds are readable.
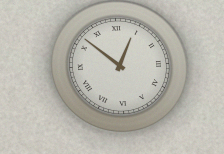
**12:52**
